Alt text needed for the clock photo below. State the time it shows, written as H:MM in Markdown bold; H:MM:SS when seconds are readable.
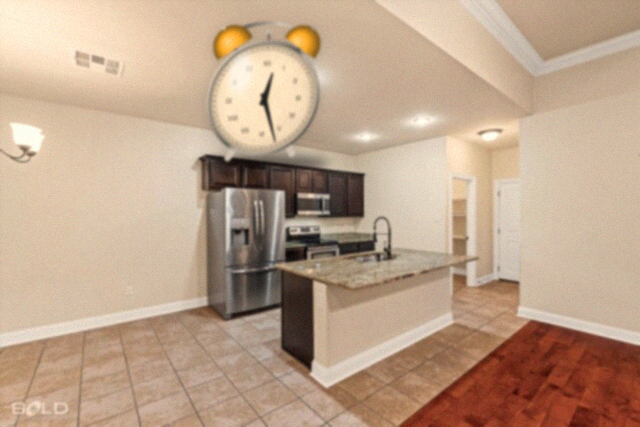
**12:27**
